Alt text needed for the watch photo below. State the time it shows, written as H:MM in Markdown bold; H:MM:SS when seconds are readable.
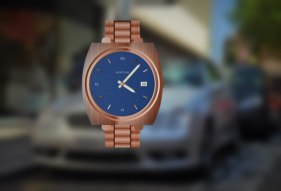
**4:07**
